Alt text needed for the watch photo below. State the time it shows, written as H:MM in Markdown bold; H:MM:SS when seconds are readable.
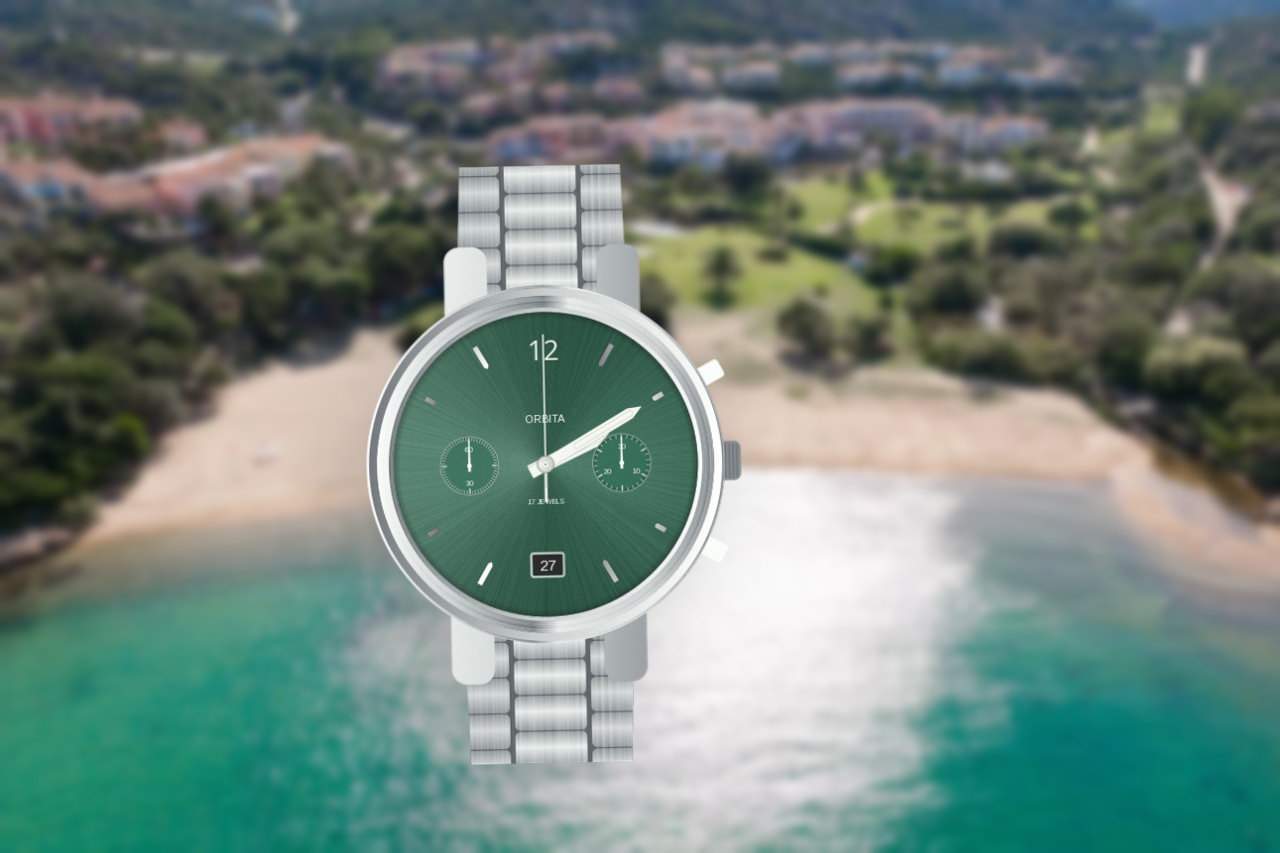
**2:10**
